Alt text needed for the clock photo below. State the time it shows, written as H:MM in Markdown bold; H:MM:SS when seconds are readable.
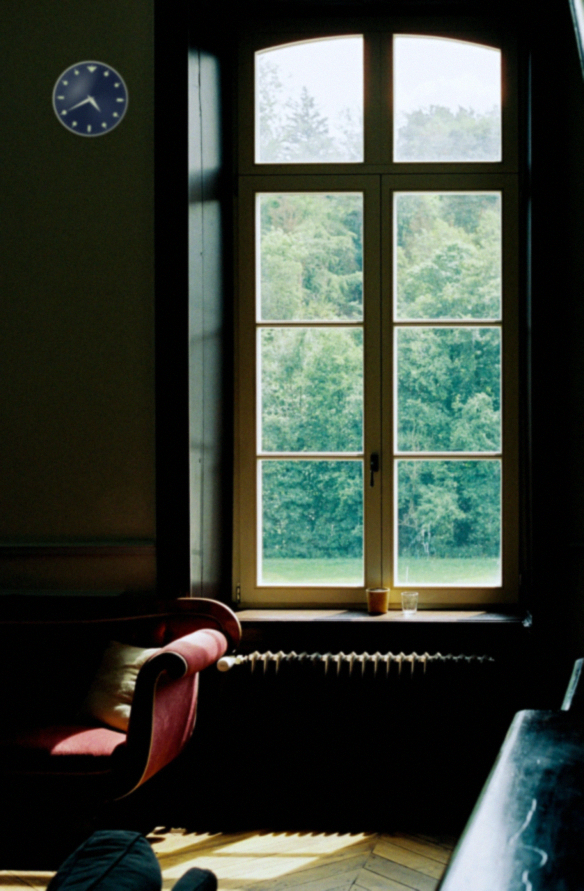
**4:40**
